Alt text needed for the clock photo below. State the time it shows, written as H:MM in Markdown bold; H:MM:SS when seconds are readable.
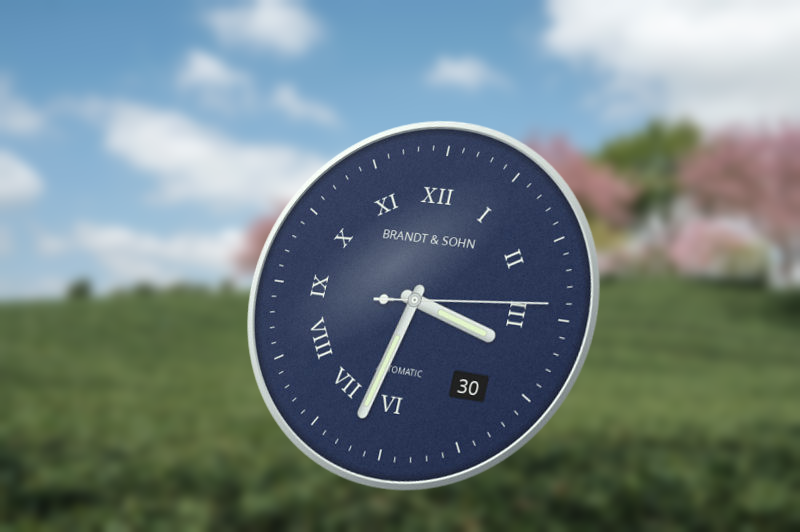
**3:32:14**
